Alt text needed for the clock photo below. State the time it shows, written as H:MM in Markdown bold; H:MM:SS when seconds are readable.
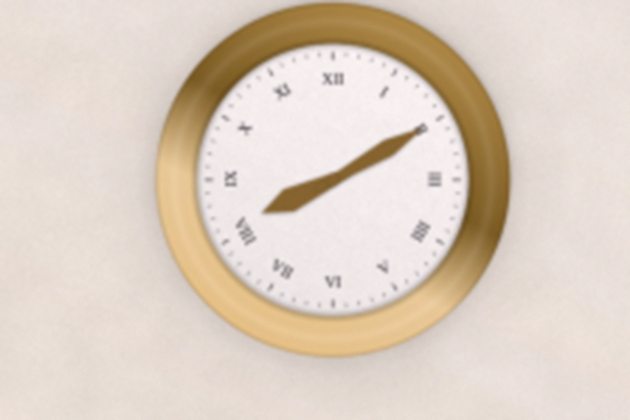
**8:10**
